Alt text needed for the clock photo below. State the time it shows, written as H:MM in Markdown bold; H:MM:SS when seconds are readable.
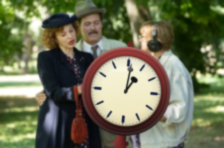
**1:01**
